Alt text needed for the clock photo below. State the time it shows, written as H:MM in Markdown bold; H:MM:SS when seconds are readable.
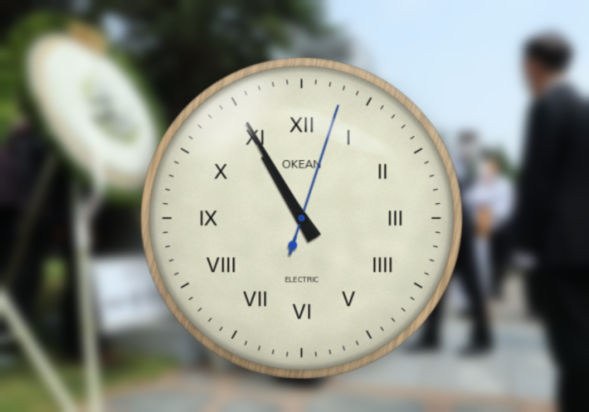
**10:55:03**
